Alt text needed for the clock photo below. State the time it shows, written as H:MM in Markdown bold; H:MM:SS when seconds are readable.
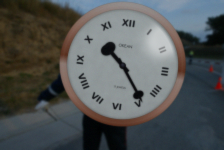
**10:24**
